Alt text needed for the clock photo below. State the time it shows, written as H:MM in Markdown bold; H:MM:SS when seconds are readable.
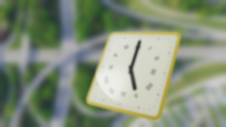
**5:00**
